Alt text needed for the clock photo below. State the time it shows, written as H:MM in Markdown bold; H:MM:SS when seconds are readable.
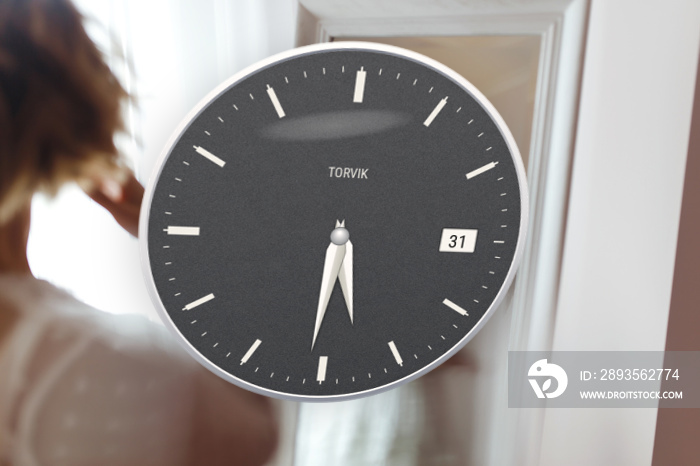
**5:31**
